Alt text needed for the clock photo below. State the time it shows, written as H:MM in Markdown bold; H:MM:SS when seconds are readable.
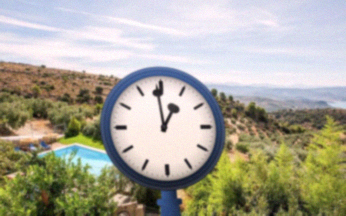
**12:59**
